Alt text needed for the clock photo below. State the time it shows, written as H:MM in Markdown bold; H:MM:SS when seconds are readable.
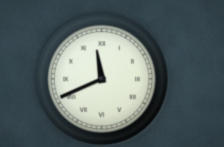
**11:41**
